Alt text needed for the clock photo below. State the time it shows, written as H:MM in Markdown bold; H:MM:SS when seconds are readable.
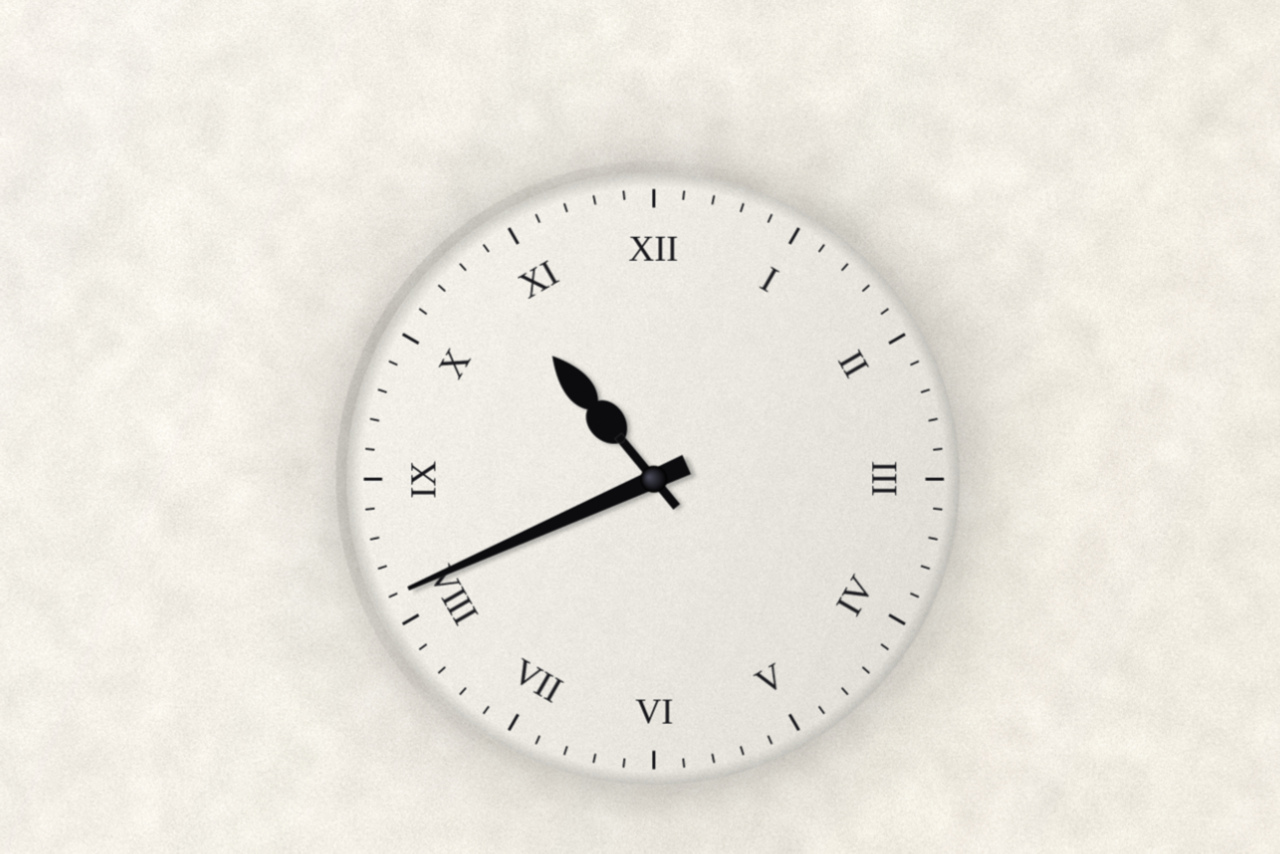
**10:41**
